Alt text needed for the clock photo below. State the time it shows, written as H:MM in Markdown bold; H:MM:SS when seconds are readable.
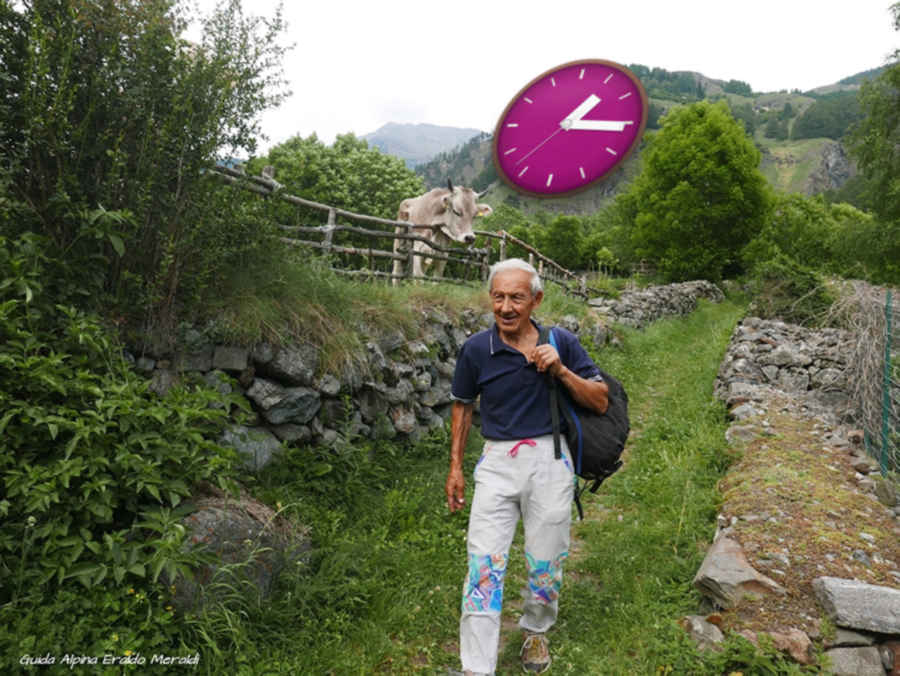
**1:15:37**
